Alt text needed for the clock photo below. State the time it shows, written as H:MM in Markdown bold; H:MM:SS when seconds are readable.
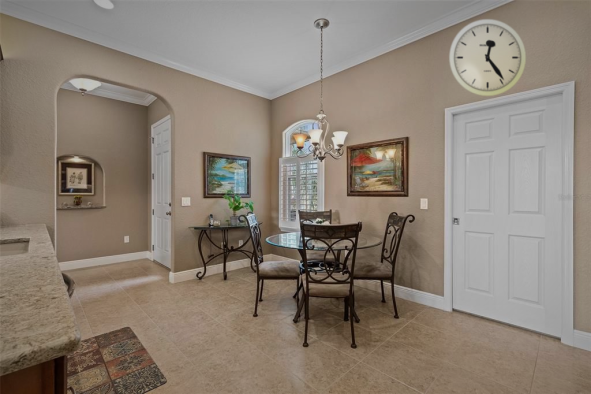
**12:24**
